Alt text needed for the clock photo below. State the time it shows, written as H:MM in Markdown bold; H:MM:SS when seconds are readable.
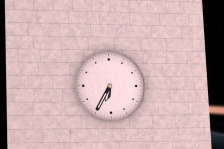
**6:35**
